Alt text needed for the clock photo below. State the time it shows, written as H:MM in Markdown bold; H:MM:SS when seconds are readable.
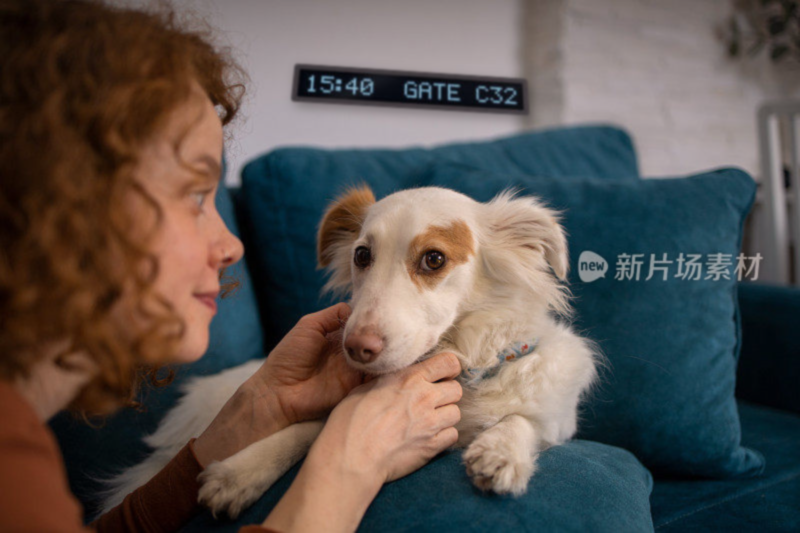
**15:40**
